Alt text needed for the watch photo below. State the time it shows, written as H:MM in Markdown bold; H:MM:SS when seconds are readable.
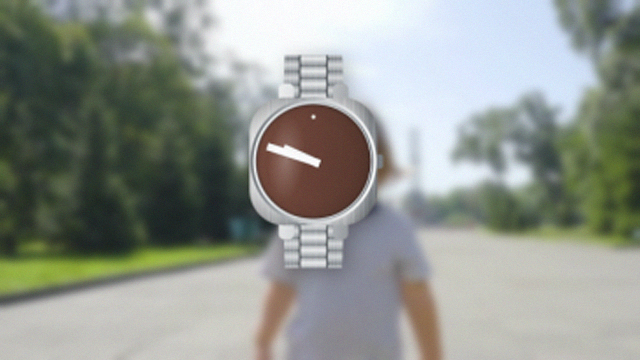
**9:48**
